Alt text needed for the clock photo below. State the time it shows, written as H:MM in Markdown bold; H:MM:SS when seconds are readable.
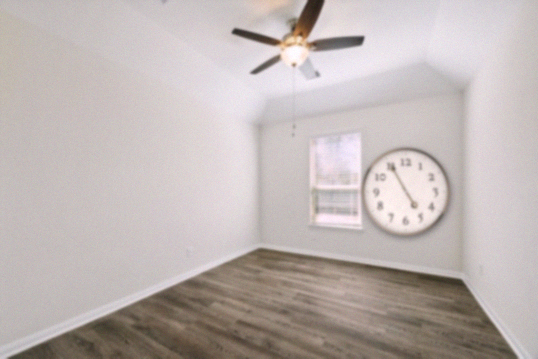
**4:55**
